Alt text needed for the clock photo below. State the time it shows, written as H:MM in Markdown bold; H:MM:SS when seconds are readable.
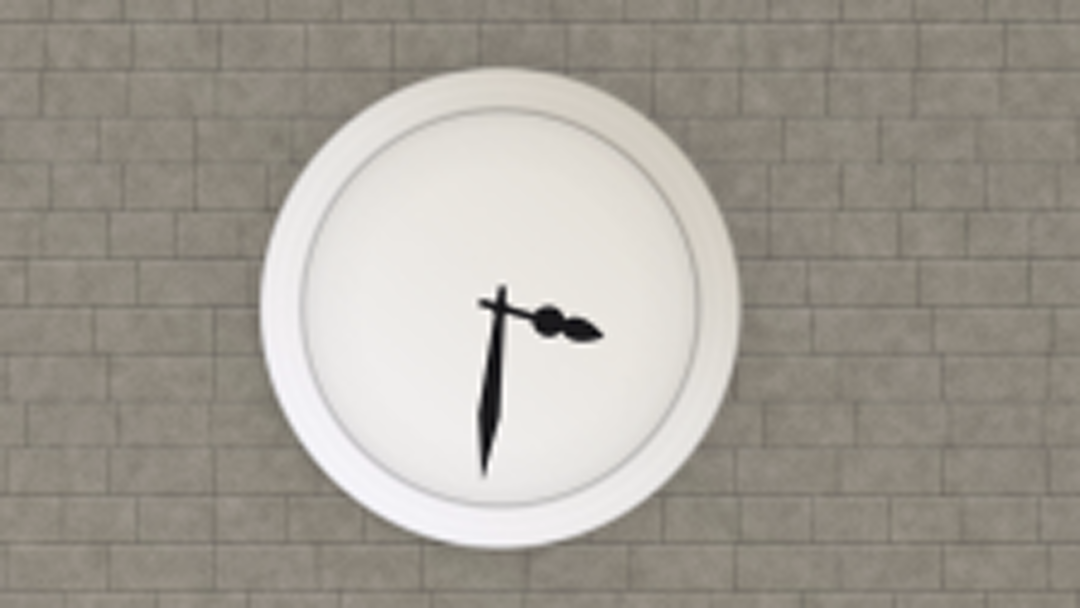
**3:31**
